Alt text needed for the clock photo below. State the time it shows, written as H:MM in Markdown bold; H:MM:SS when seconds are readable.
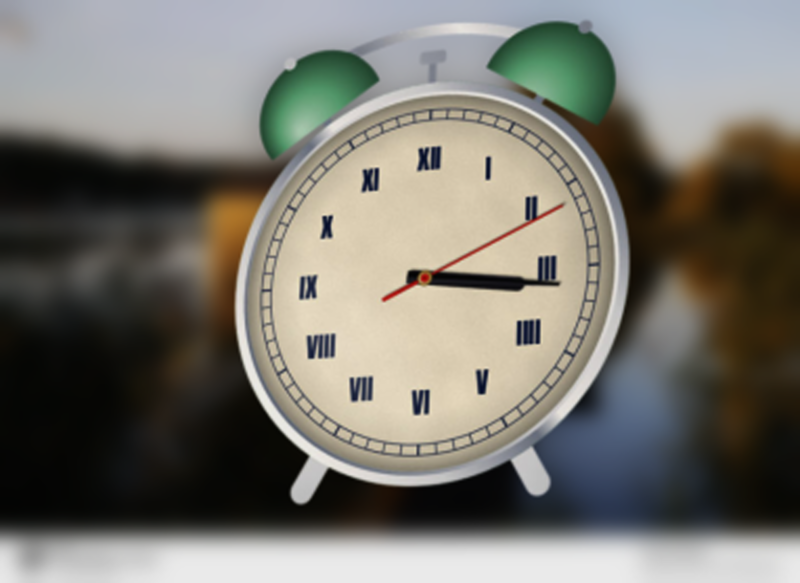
**3:16:11**
